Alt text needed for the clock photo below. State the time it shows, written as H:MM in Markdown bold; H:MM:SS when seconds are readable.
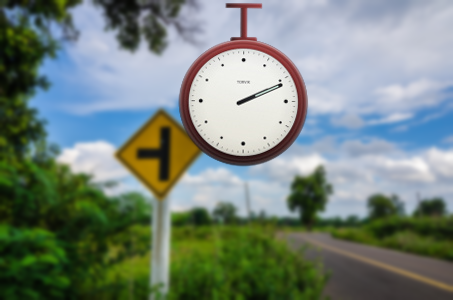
**2:11**
